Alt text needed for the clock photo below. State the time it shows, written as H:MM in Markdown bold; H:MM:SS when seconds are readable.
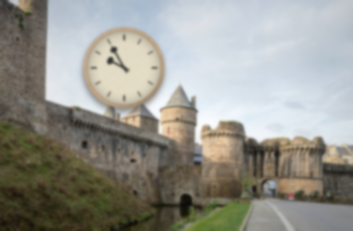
**9:55**
